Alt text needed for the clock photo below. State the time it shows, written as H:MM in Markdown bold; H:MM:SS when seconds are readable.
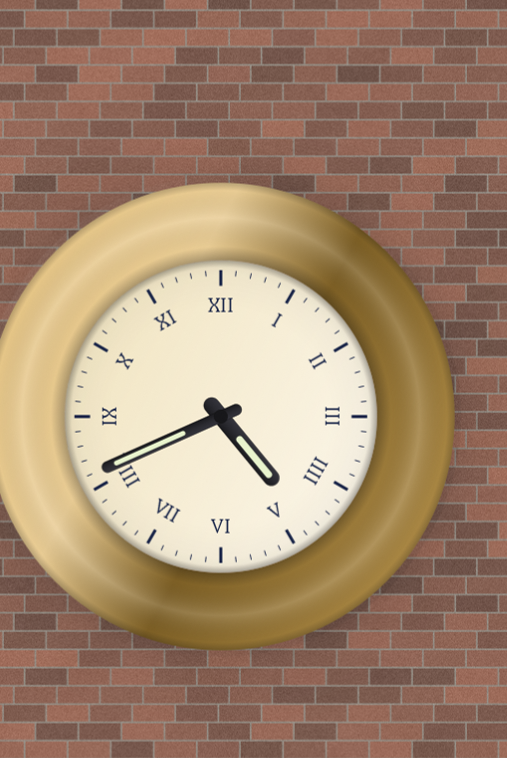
**4:41**
